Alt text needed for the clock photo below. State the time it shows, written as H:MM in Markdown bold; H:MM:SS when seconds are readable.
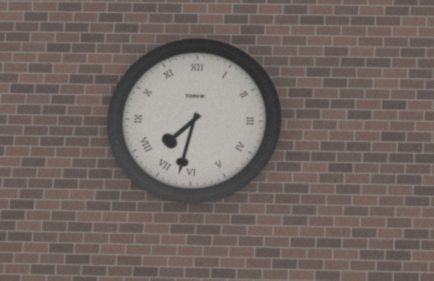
**7:32**
